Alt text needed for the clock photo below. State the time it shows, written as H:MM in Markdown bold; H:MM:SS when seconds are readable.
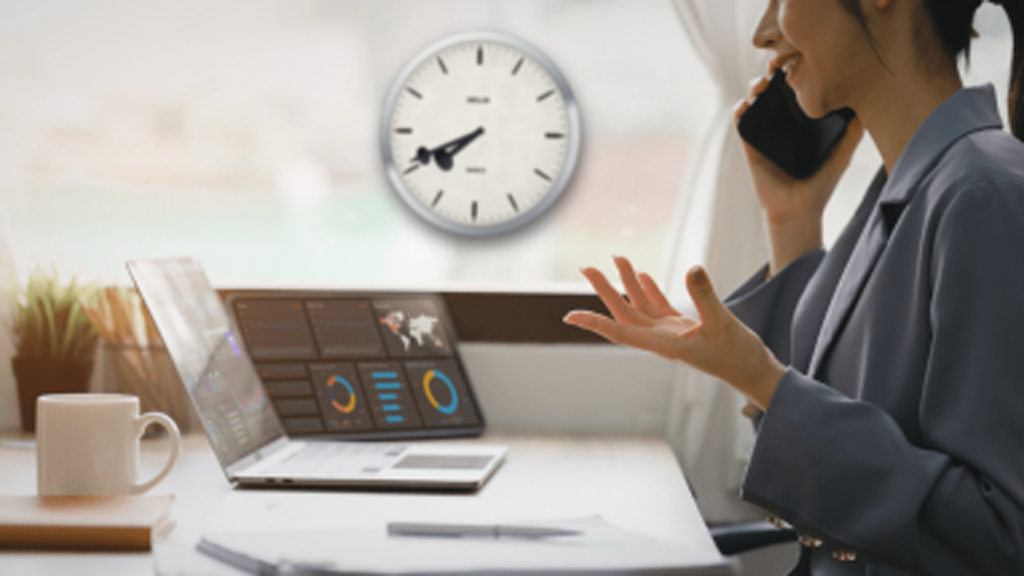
**7:41**
